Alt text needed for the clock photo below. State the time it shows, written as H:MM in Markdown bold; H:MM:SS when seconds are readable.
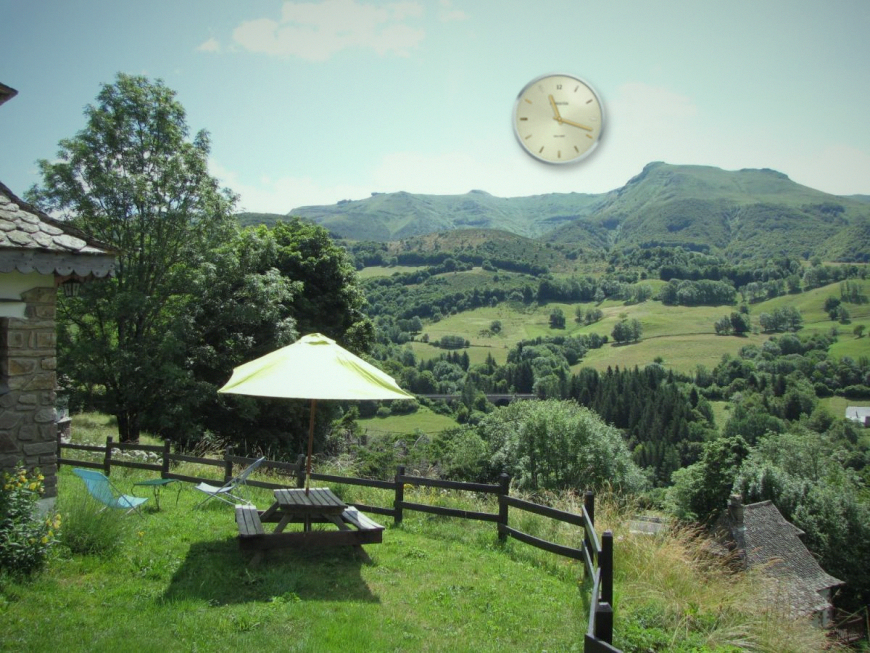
**11:18**
